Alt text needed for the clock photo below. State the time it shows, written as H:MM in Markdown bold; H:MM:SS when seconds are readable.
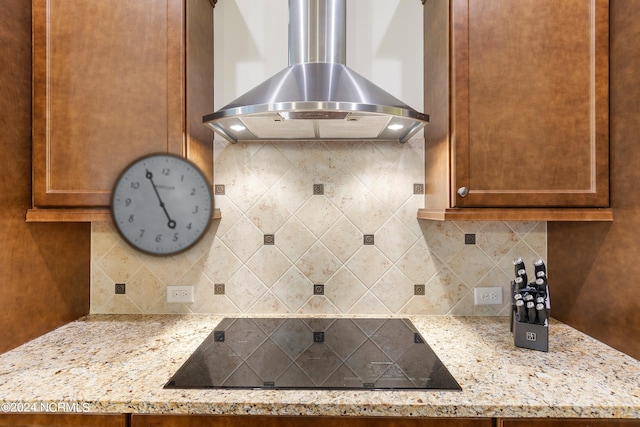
**4:55**
